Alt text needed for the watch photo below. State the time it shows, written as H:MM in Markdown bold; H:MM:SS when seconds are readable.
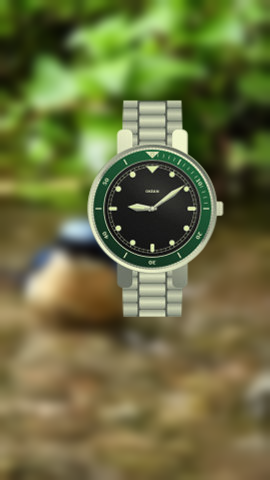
**9:09**
